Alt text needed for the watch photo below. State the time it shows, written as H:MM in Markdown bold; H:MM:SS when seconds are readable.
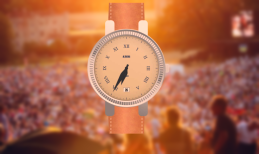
**6:35**
